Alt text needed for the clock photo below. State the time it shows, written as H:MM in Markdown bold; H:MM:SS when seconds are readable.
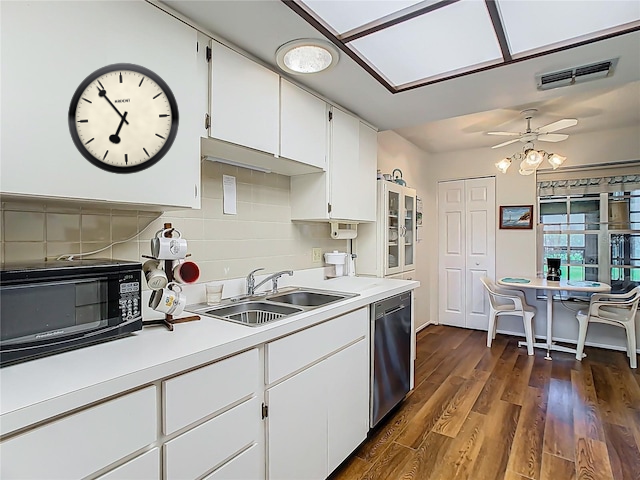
**6:54**
